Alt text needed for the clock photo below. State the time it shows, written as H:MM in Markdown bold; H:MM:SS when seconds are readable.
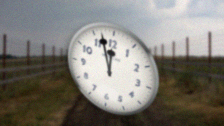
**11:57**
